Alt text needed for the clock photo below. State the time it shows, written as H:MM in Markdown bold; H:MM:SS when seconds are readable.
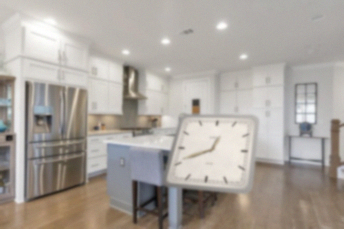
**12:41**
